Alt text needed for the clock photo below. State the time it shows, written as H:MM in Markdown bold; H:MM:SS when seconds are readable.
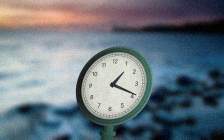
**1:19**
